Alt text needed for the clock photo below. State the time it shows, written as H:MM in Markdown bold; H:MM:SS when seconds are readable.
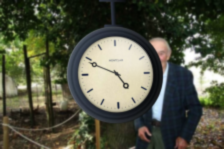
**4:49**
